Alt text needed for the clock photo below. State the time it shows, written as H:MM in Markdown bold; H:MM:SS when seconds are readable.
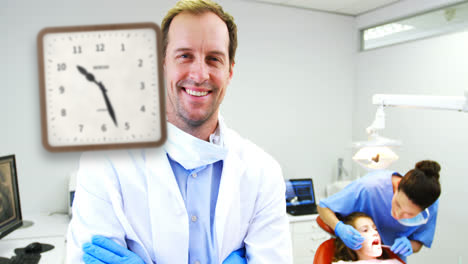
**10:27**
